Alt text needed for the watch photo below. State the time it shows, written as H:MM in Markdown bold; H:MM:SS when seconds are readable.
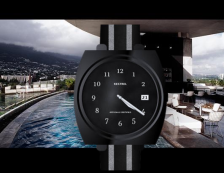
**4:21**
